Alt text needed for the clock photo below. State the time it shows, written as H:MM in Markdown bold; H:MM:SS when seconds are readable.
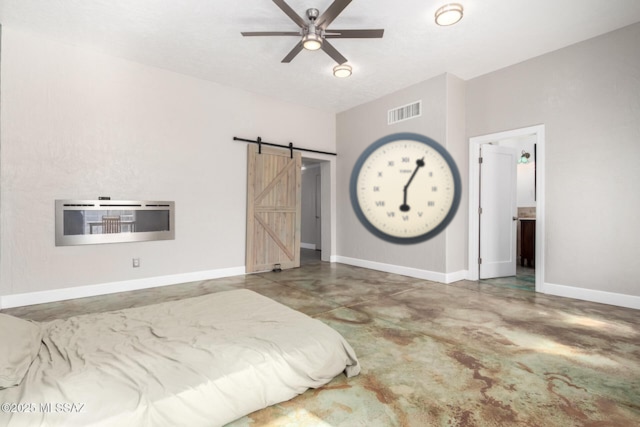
**6:05**
